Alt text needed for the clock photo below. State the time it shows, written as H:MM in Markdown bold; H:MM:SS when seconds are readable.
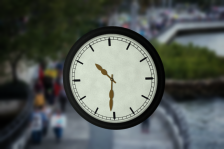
**10:31**
